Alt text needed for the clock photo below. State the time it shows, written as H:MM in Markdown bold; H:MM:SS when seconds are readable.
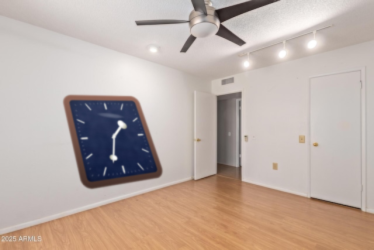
**1:33**
